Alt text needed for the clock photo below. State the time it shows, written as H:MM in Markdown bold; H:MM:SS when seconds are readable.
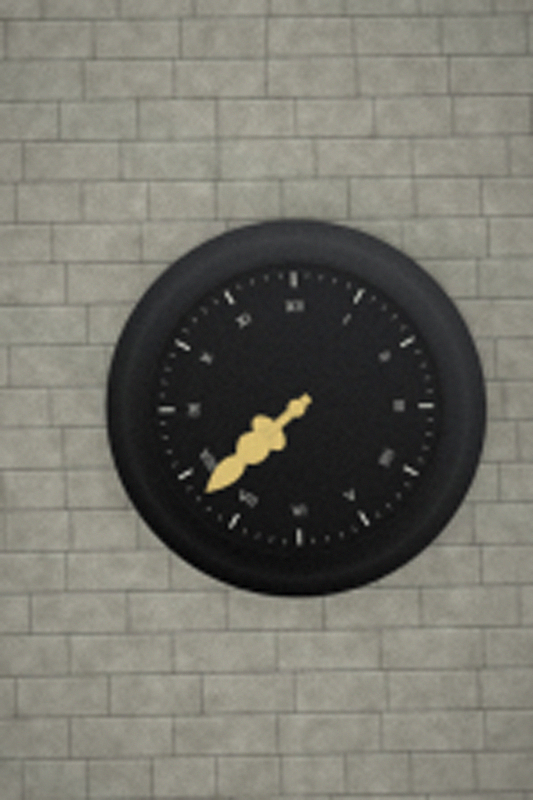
**7:38**
